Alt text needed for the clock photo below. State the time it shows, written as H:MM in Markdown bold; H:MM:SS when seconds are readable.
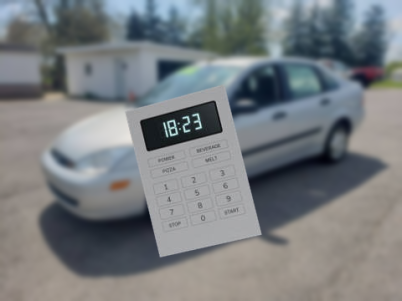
**18:23**
